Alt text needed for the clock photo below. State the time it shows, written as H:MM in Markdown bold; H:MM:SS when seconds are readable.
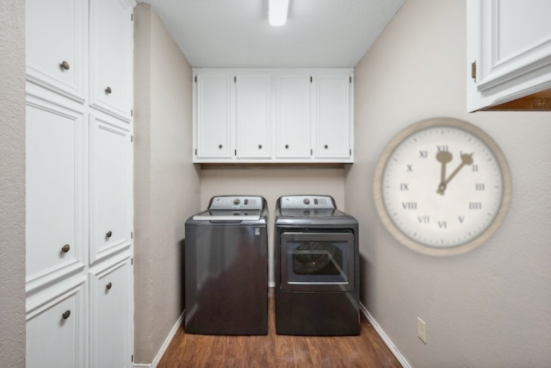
**12:07**
